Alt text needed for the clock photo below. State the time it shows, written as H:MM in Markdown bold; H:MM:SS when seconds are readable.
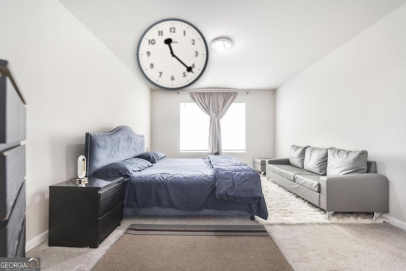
**11:22**
